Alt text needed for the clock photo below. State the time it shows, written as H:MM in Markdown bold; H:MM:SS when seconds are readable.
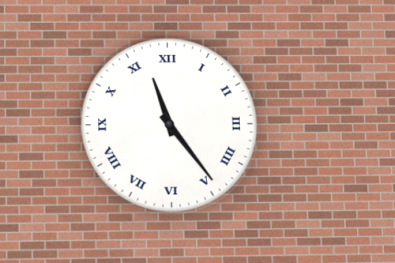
**11:24**
